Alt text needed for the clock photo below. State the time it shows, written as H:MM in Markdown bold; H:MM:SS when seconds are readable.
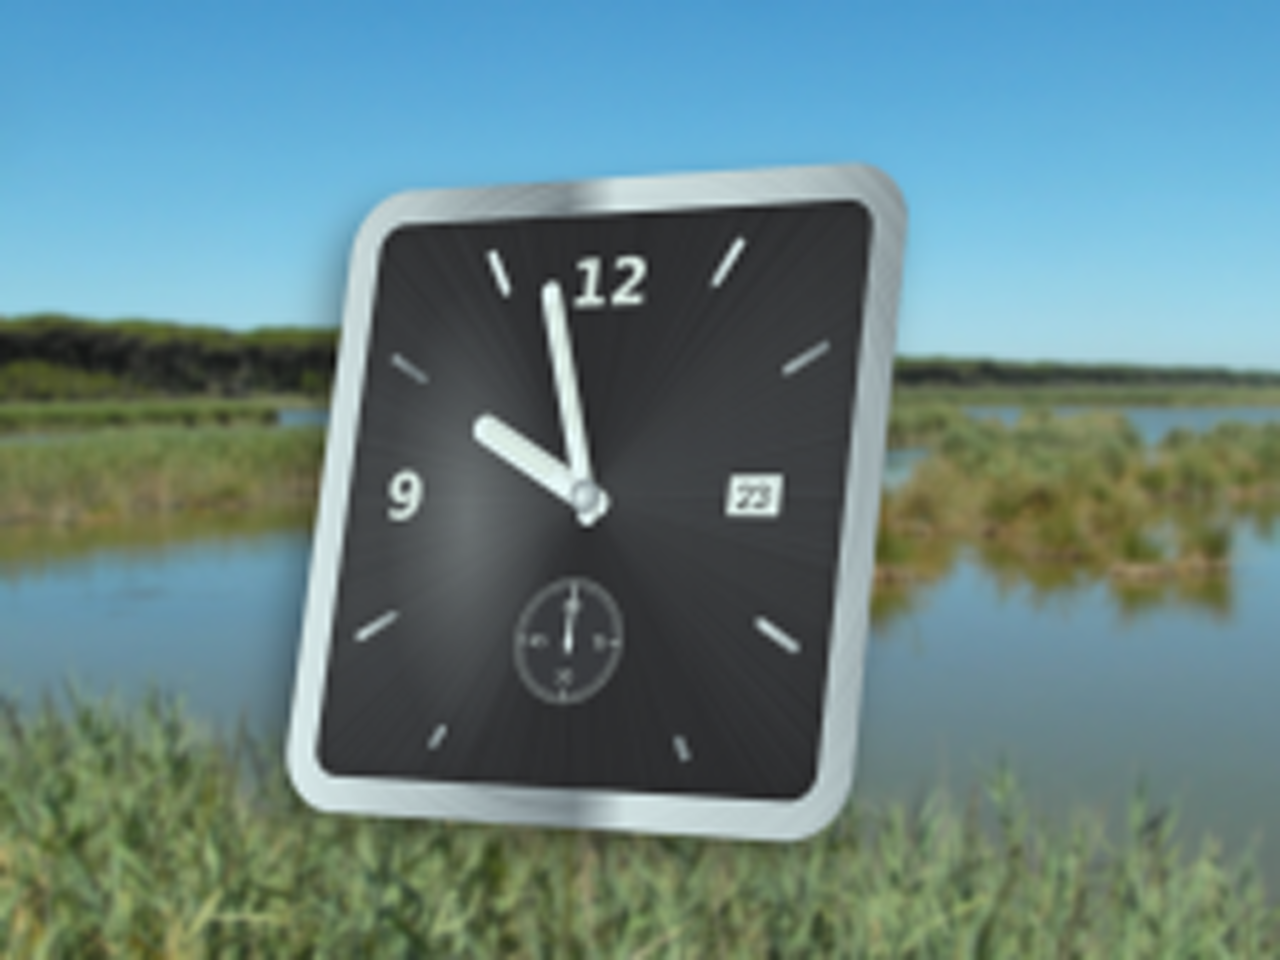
**9:57**
